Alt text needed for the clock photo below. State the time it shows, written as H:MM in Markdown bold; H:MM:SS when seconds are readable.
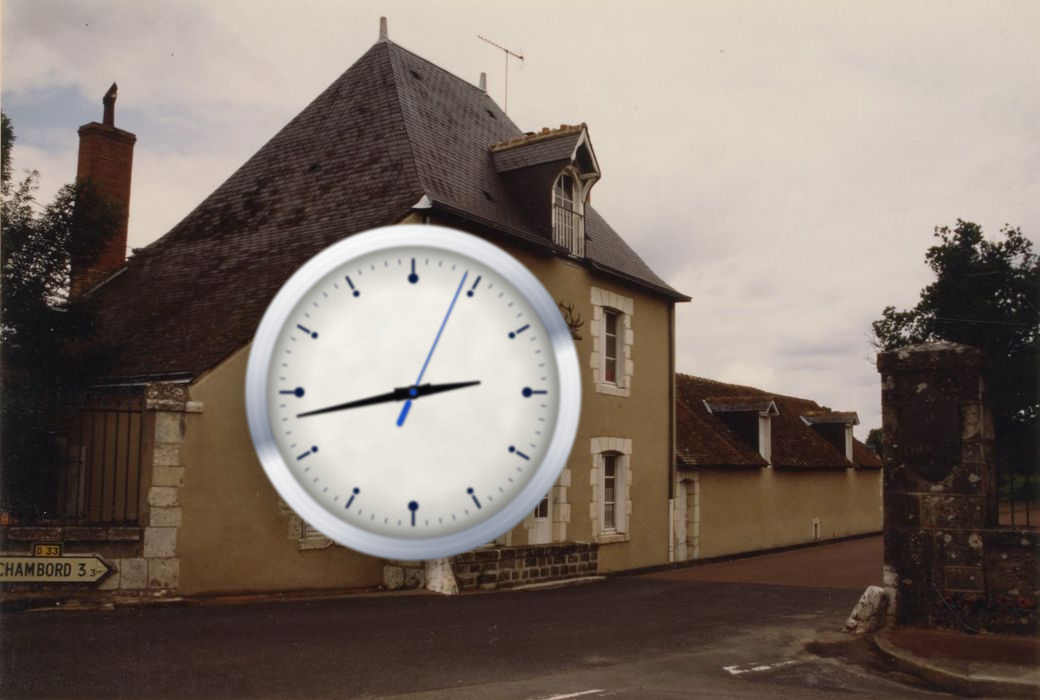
**2:43:04**
